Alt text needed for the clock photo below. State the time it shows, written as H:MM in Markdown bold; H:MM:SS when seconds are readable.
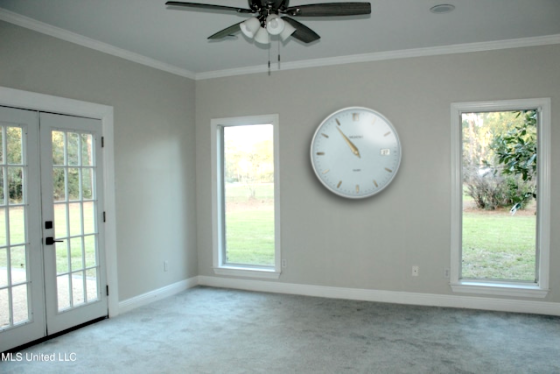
**10:54**
